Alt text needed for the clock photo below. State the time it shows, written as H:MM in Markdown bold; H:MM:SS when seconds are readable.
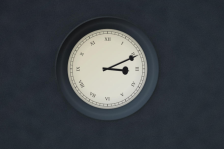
**3:11**
